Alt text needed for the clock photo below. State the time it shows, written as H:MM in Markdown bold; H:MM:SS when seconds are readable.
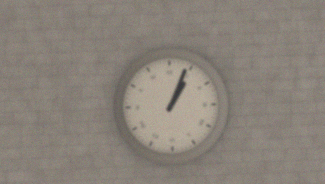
**1:04**
